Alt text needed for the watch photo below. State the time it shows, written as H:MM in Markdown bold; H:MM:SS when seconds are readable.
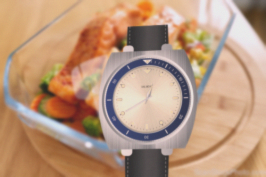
**12:40**
